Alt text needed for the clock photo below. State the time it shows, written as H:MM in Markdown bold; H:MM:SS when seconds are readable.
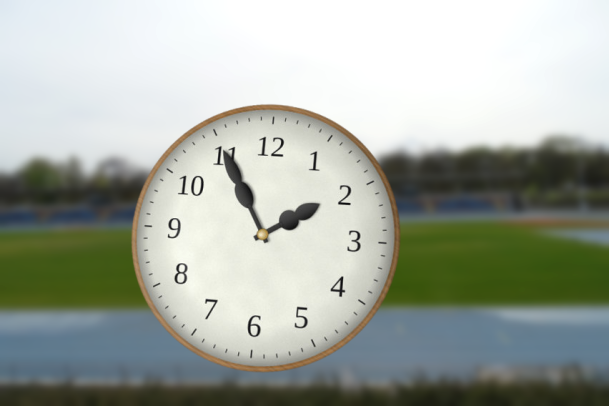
**1:55**
